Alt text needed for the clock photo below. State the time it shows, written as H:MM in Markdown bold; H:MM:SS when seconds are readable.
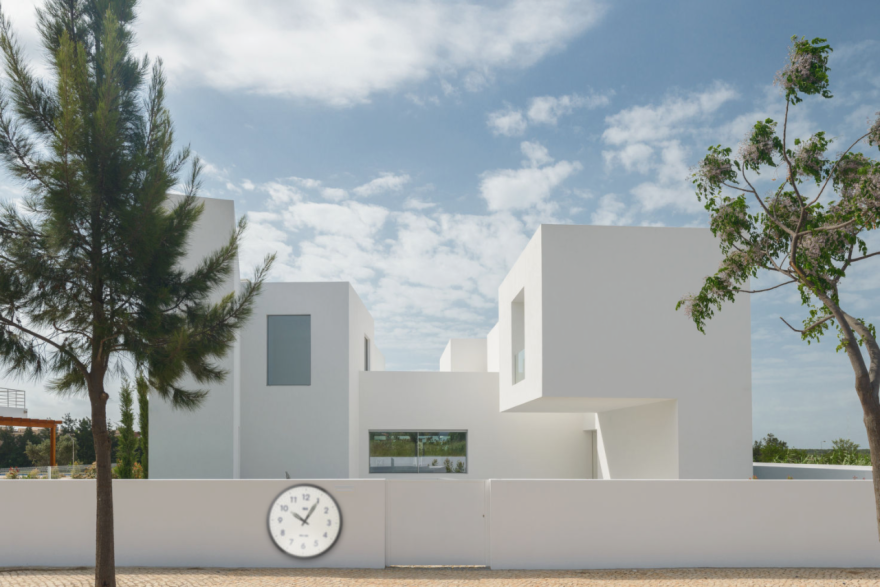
**10:05**
